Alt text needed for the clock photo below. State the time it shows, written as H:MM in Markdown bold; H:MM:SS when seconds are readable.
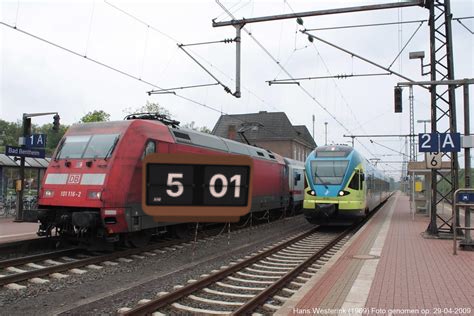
**5:01**
